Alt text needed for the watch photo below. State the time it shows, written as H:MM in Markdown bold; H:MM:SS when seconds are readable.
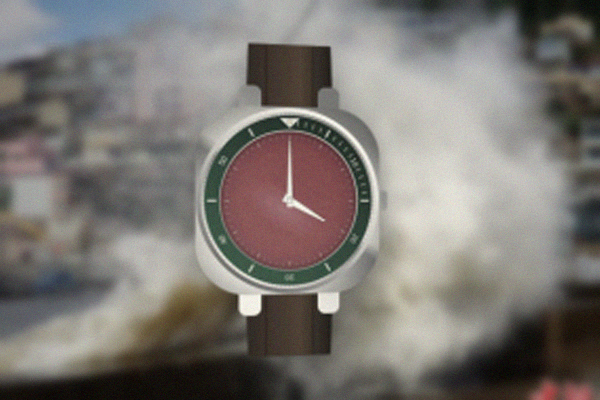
**4:00**
